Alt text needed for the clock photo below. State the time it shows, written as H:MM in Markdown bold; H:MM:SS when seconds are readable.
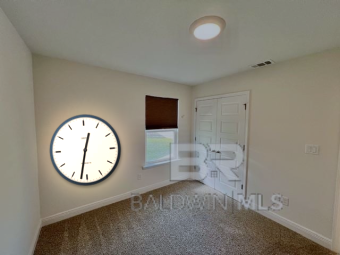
**12:32**
